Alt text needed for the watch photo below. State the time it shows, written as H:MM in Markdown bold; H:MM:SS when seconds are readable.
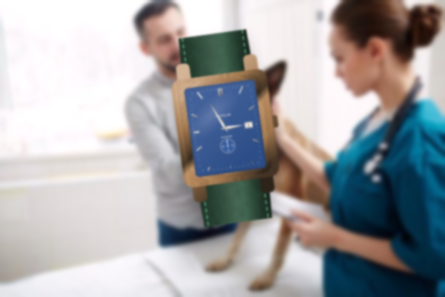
**2:56**
